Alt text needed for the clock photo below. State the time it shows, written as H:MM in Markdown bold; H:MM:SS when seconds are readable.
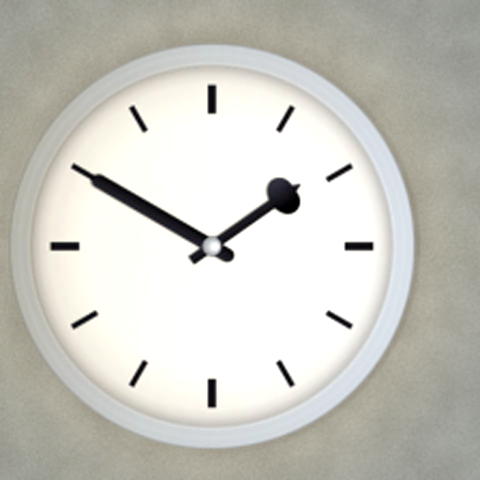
**1:50**
